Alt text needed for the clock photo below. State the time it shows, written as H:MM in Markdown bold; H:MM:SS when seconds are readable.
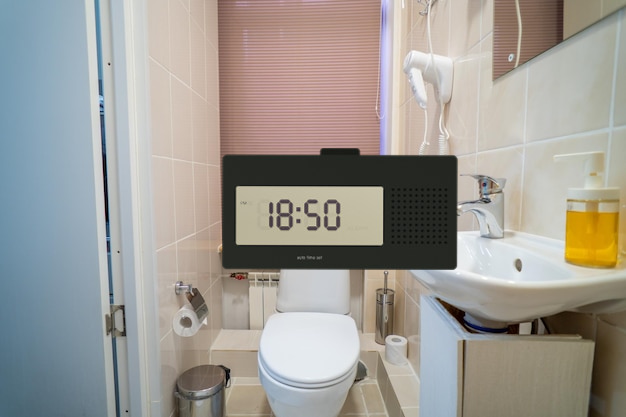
**18:50**
